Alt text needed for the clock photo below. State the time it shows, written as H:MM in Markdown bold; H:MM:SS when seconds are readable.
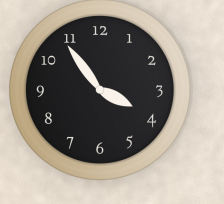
**3:54**
